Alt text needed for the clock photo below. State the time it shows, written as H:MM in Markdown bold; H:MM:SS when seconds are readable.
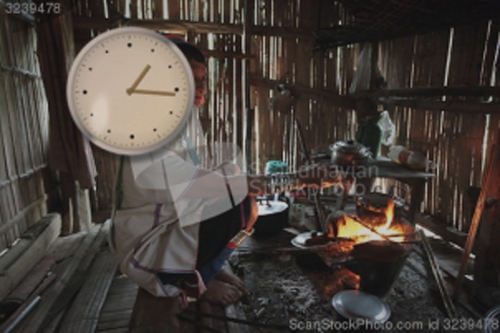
**1:16**
